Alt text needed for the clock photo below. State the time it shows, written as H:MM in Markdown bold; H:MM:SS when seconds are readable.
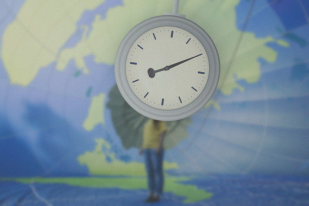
**8:10**
